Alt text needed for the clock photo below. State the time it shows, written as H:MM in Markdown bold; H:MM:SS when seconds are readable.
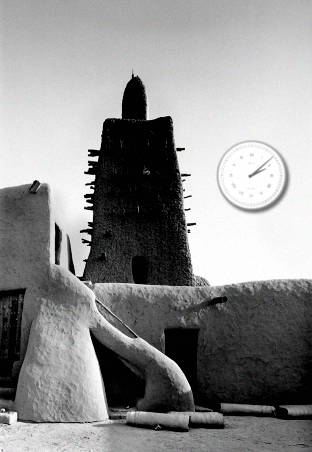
**2:08**
